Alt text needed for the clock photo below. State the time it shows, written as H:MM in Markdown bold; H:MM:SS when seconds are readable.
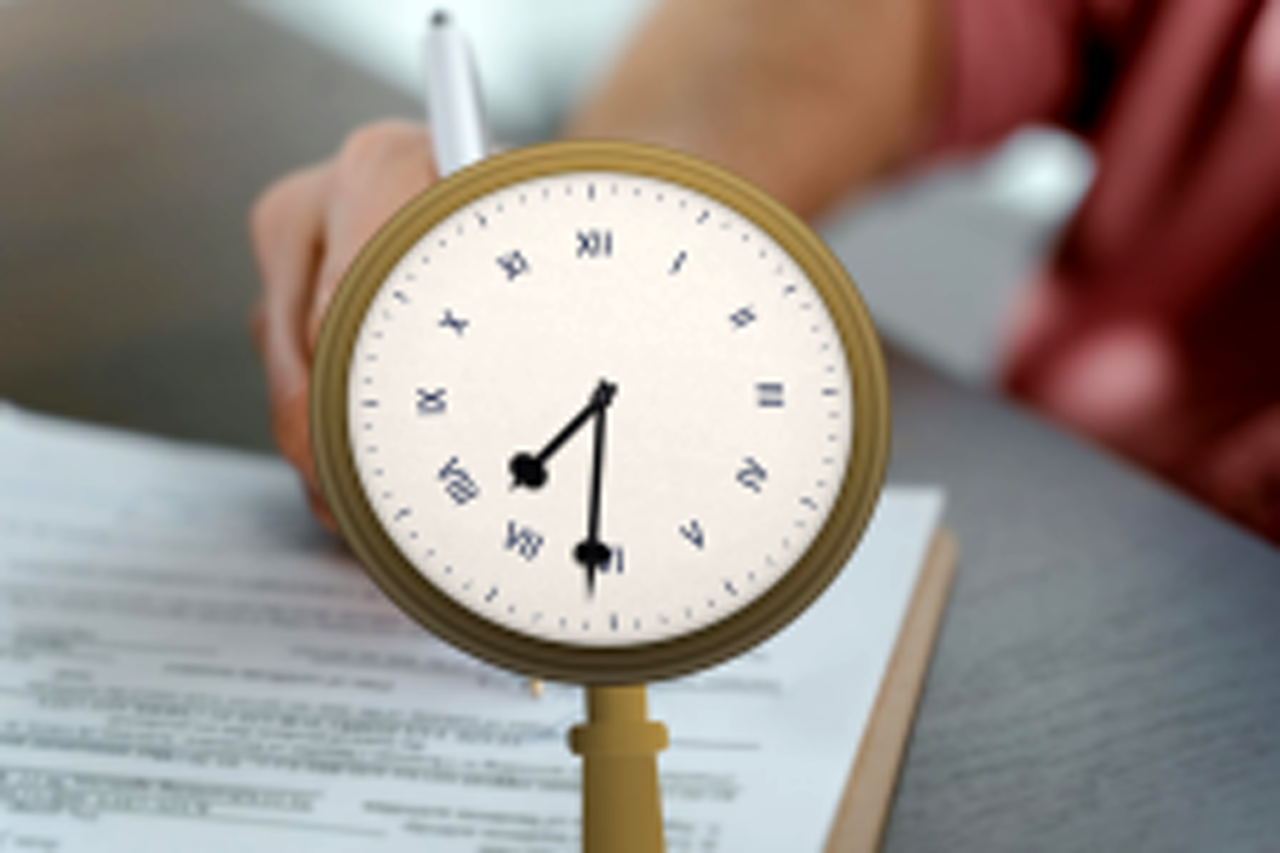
**7:31**
